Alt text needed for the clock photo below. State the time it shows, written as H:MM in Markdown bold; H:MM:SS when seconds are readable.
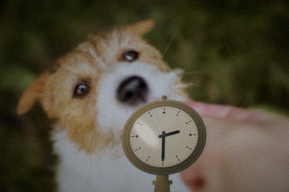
**2:30**
